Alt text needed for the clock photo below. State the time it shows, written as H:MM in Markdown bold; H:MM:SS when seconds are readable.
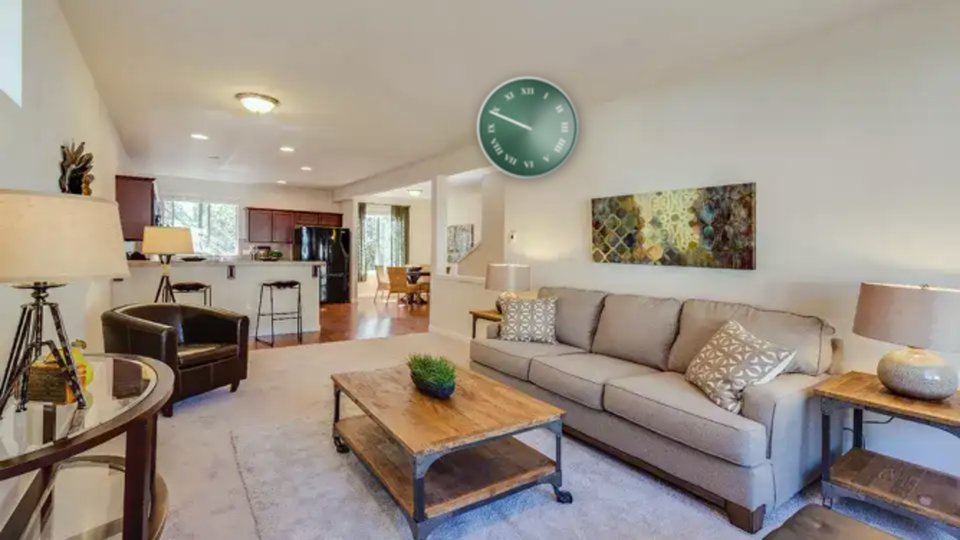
**9:49**
